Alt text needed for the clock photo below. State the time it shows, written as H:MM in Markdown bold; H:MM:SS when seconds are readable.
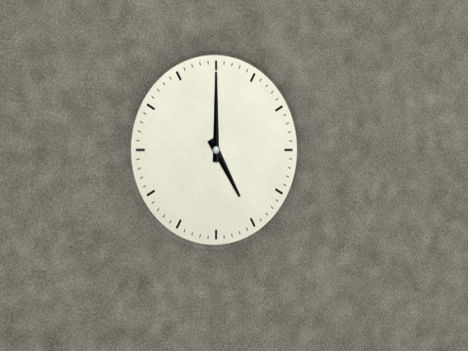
**5:00**
